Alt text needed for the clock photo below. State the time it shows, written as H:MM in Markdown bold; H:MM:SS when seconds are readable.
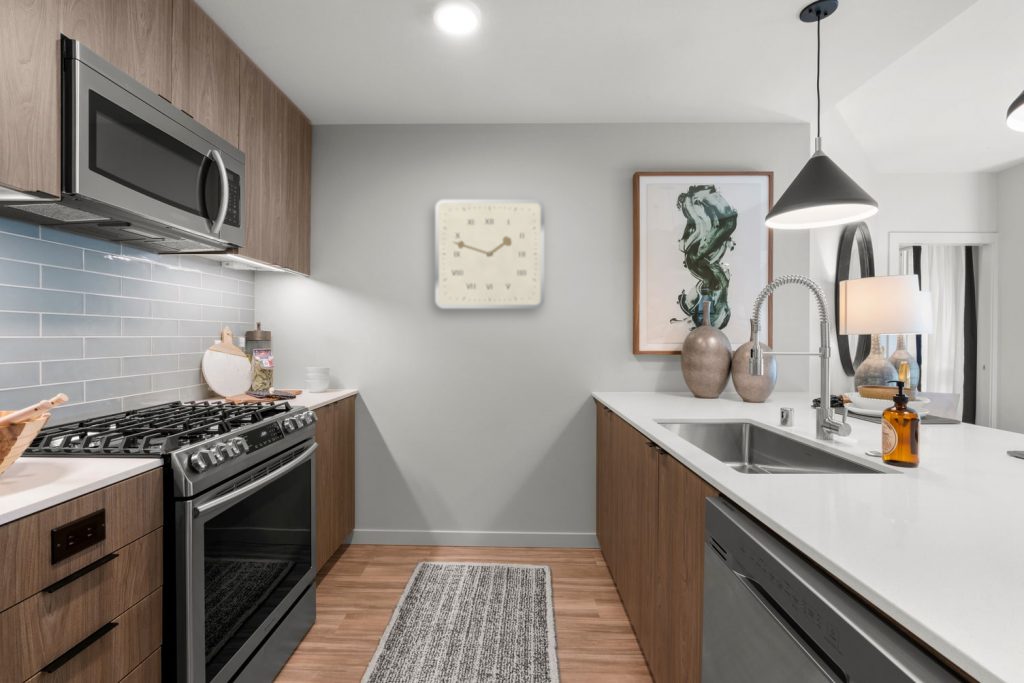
**1:48**
